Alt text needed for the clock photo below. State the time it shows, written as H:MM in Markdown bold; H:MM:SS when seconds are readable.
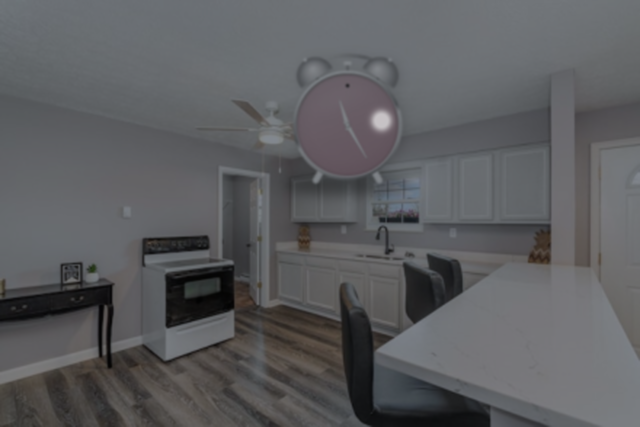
**11:25**
